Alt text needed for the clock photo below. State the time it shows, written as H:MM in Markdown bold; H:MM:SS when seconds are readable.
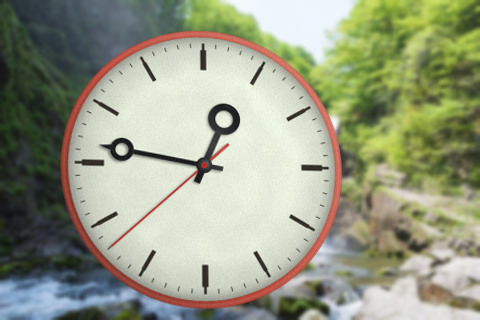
**12:46:38**
